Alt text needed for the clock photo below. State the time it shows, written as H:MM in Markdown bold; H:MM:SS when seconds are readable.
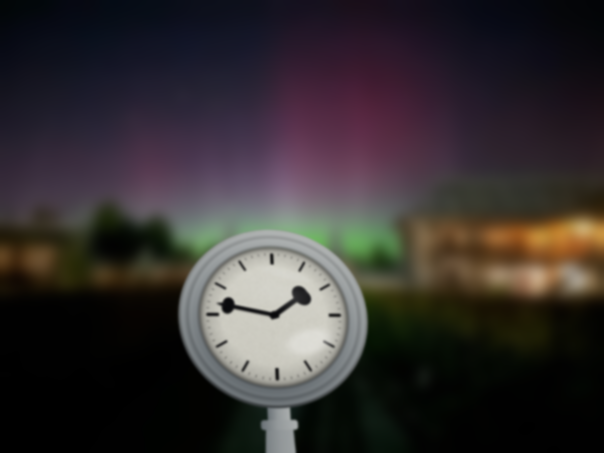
**1:47**
